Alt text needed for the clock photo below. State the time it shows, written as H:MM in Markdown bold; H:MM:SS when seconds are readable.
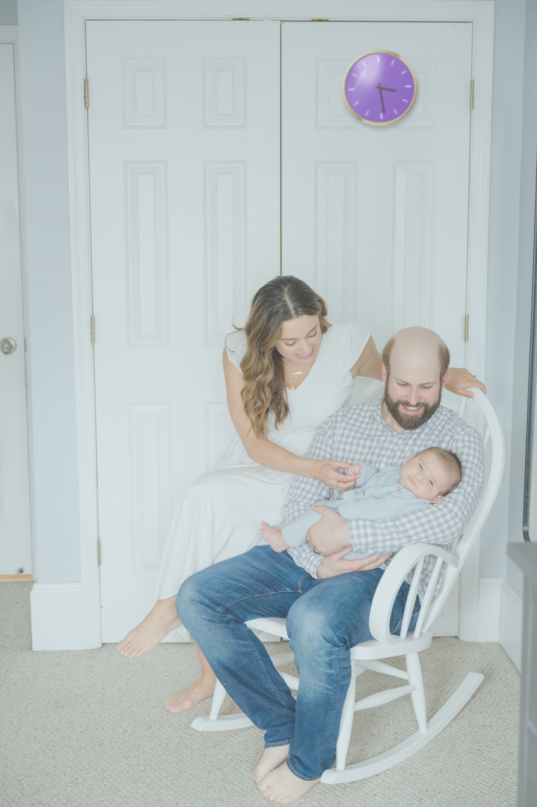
**3:29**
